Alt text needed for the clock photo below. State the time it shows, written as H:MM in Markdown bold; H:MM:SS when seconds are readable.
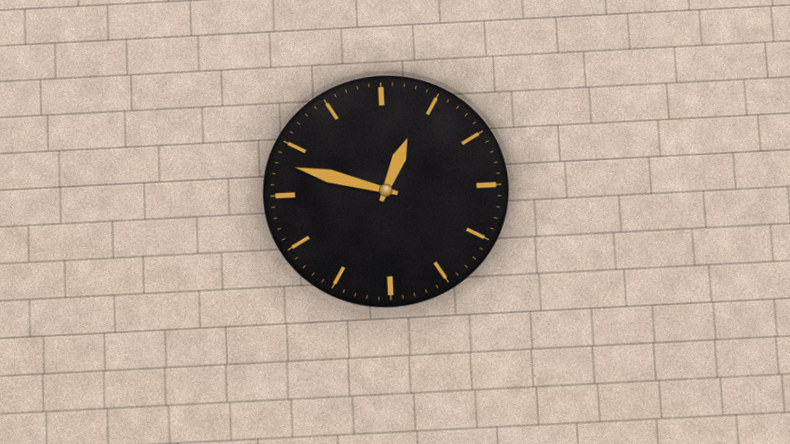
**12:48**
